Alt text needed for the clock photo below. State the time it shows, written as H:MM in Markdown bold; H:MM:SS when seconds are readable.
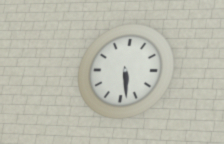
**5:28**
